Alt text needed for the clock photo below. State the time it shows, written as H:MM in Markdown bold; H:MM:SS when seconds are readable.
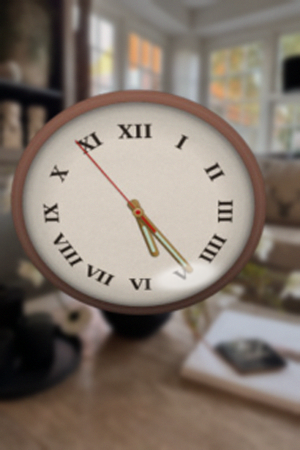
**5:23:54**
